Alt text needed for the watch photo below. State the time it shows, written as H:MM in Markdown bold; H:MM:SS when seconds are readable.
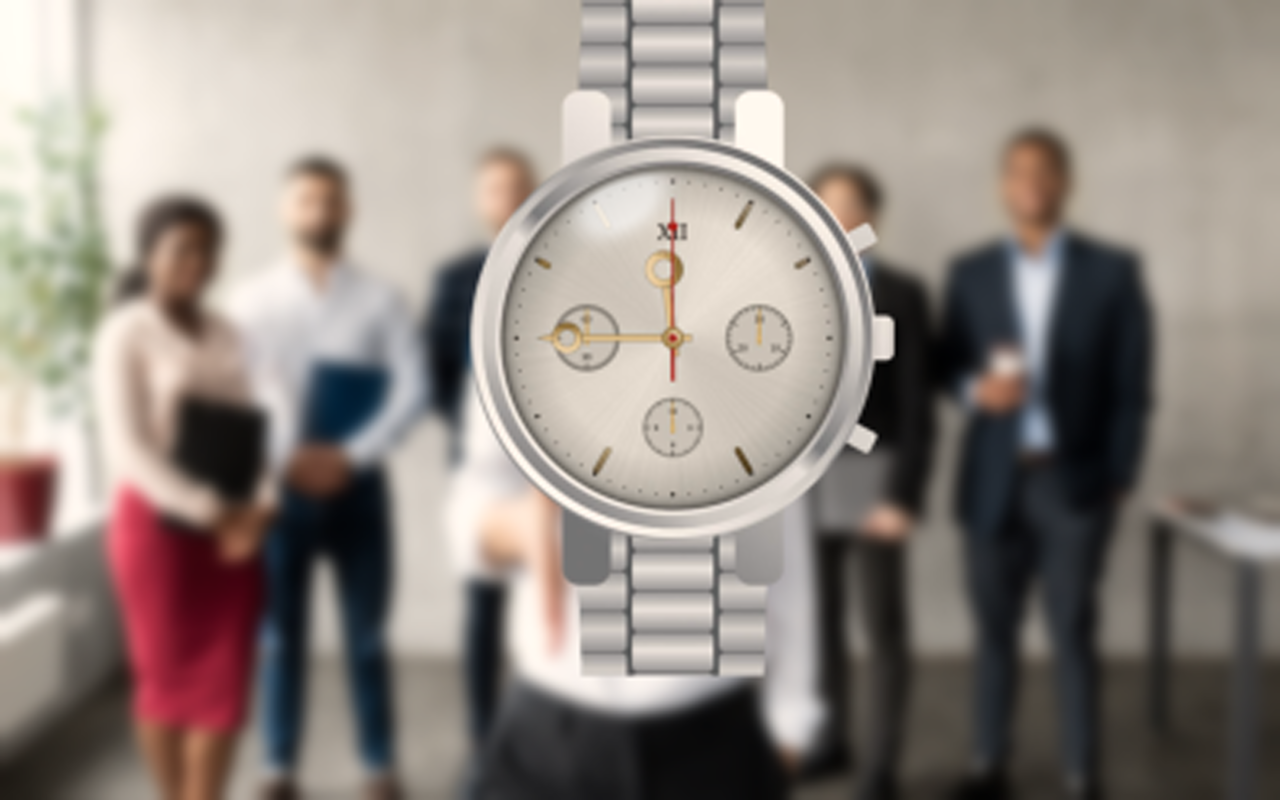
**11:45**
